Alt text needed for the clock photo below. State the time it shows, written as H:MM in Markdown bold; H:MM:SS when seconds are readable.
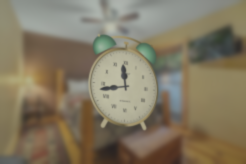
**11:43**
